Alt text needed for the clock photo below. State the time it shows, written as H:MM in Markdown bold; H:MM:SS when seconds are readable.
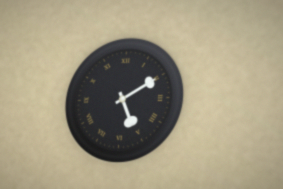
**5:10**
